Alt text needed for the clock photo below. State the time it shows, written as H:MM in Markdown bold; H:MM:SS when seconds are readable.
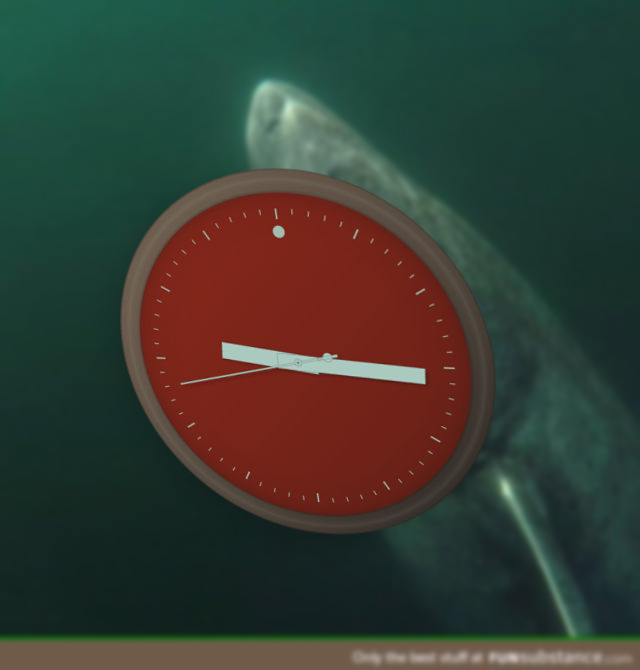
**9:15:43**
